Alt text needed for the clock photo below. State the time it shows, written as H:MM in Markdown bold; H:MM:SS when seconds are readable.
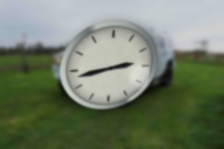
**2:43**
